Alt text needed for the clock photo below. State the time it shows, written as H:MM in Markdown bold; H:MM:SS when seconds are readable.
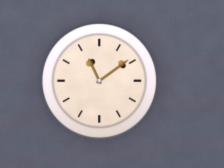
**11:09**
